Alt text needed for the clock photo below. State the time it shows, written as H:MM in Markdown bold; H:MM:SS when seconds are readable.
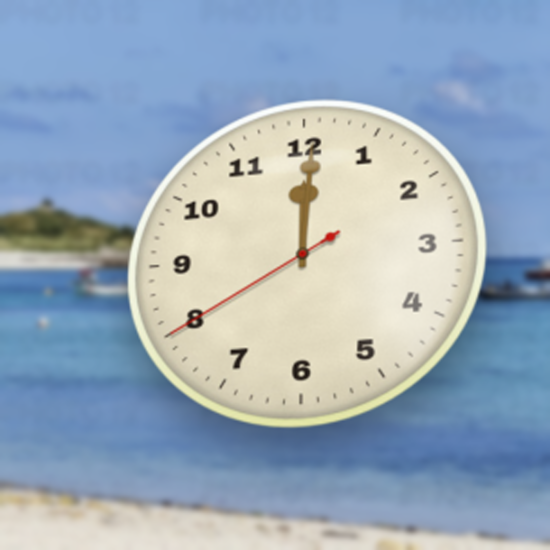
**12:00:40**
